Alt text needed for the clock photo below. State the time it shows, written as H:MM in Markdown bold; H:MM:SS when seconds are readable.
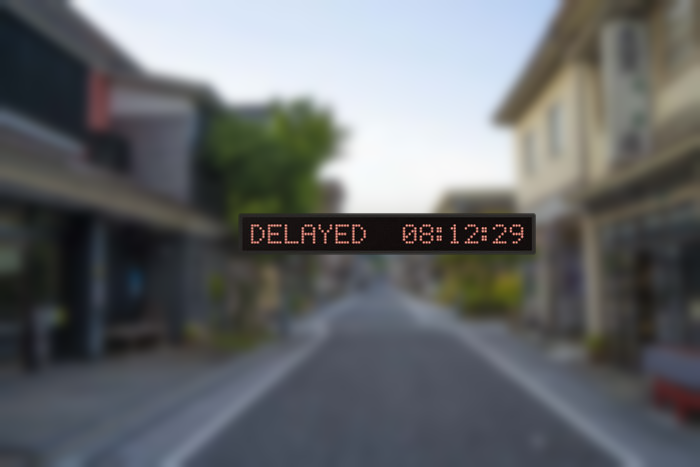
**8:12:29**
